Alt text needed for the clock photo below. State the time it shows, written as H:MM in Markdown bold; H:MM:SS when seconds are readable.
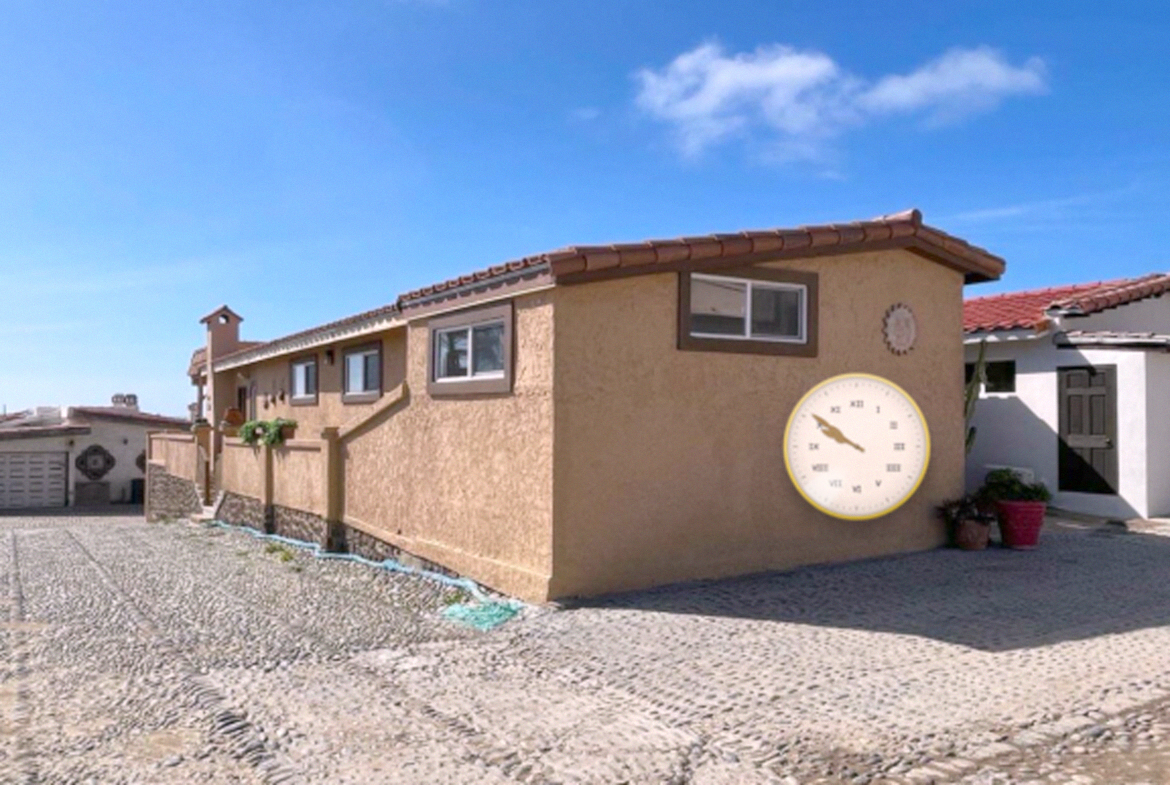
**9:51**
